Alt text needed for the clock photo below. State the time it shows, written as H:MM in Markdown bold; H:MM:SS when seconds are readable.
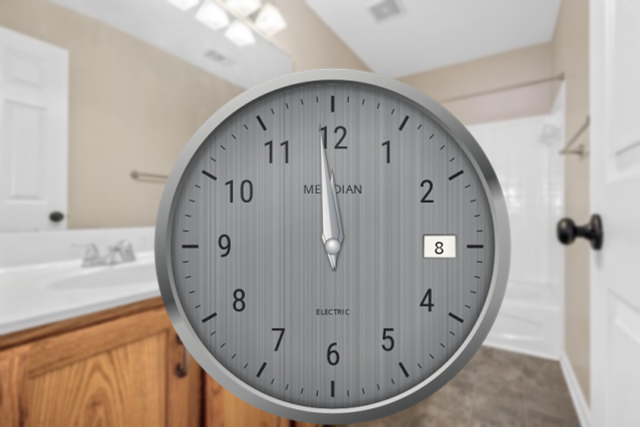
**11:59**
